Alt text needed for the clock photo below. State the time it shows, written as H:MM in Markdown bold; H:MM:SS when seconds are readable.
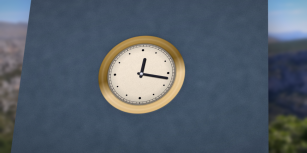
**12:17**
